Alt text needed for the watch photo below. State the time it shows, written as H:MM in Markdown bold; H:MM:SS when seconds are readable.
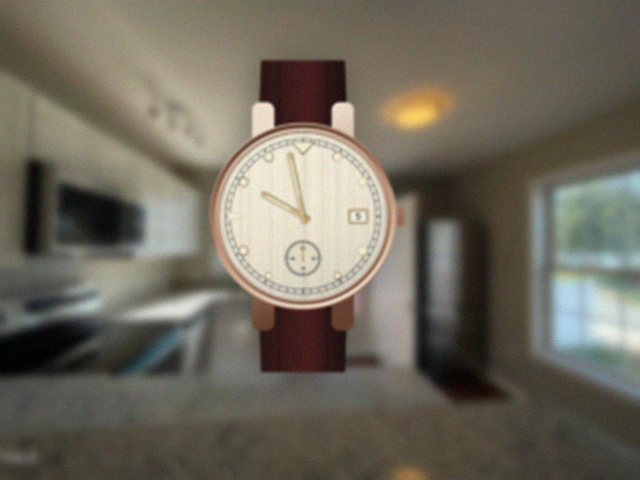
**9:58**
